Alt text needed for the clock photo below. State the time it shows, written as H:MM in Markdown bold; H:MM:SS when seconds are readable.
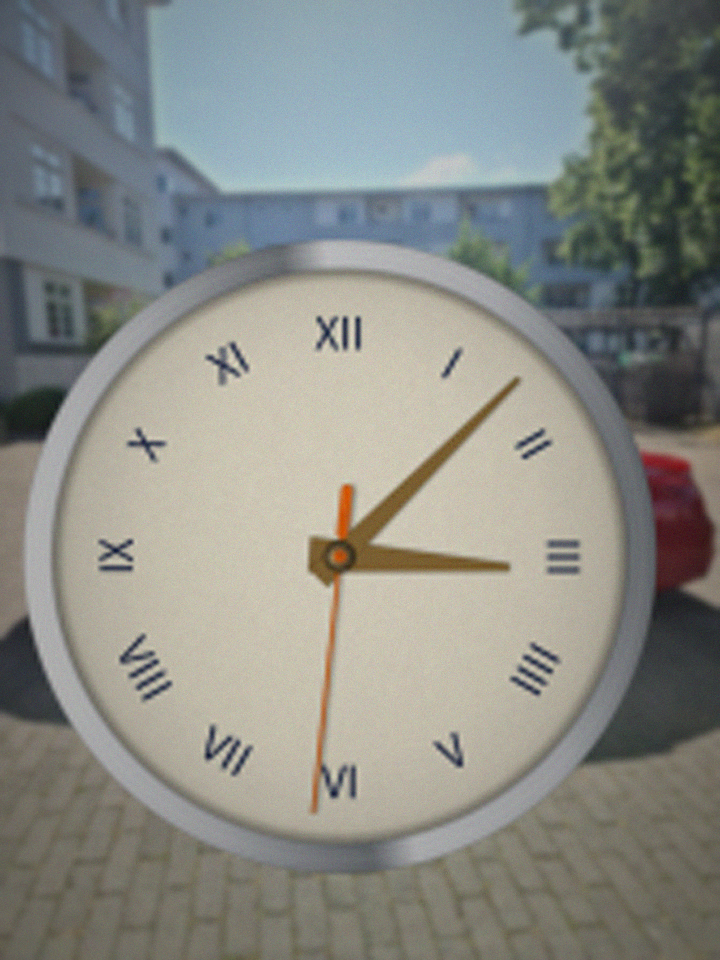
**3:07:31**
